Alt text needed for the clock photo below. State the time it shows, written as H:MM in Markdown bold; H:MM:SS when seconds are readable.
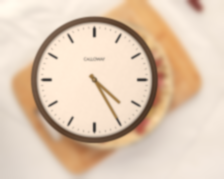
**4:25**
